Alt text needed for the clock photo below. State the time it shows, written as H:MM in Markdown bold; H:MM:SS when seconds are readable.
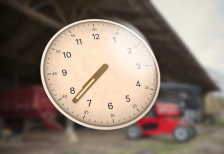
**7:38**
